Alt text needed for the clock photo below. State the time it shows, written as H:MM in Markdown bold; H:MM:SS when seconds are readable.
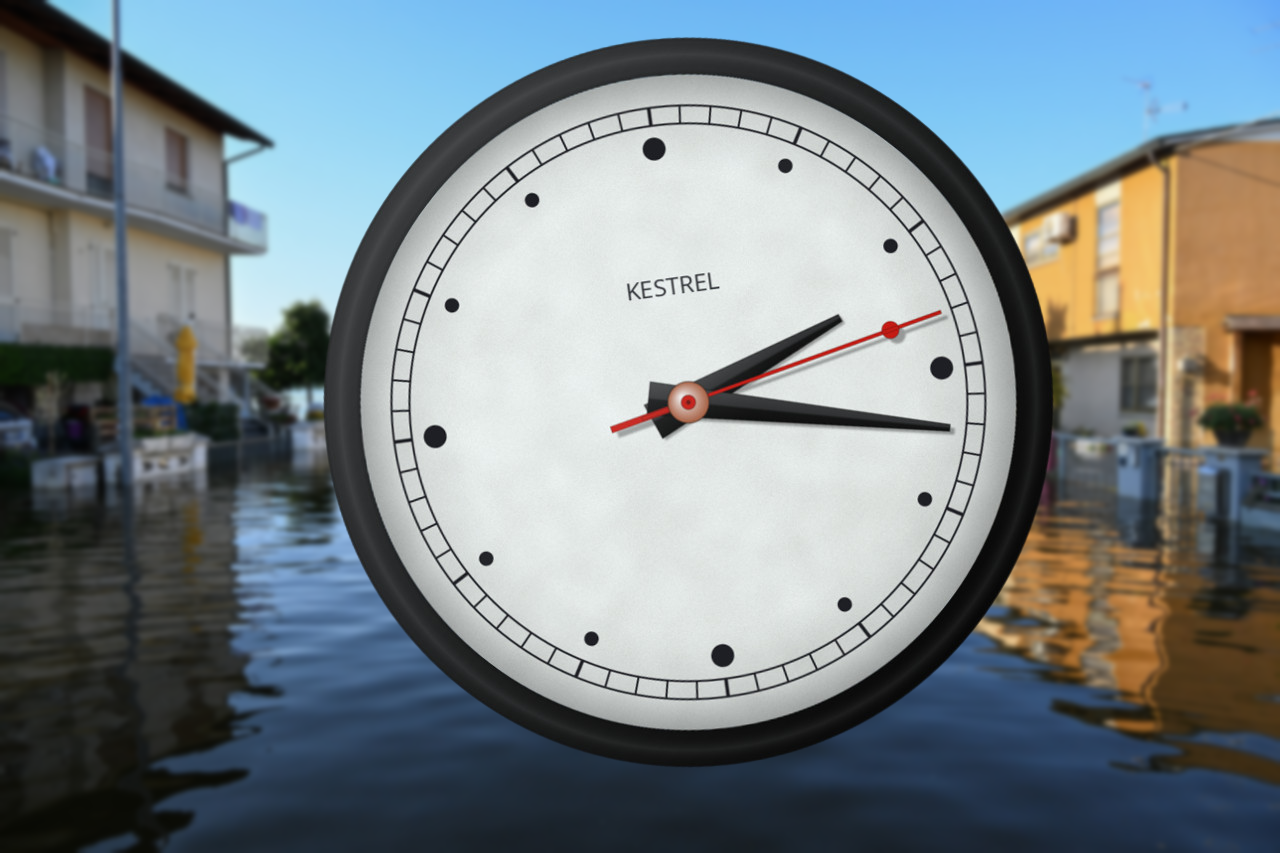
**2:17:13**
